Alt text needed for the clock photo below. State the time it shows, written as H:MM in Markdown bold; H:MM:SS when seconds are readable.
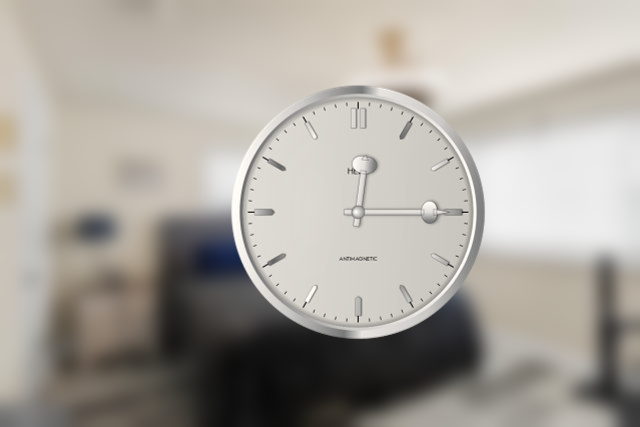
**12:15**
